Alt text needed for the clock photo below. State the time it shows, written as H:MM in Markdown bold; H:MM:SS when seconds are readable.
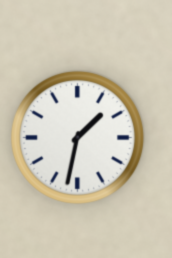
**1:32**
